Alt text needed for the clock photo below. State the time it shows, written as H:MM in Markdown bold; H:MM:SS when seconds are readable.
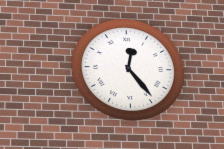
**12:24**
